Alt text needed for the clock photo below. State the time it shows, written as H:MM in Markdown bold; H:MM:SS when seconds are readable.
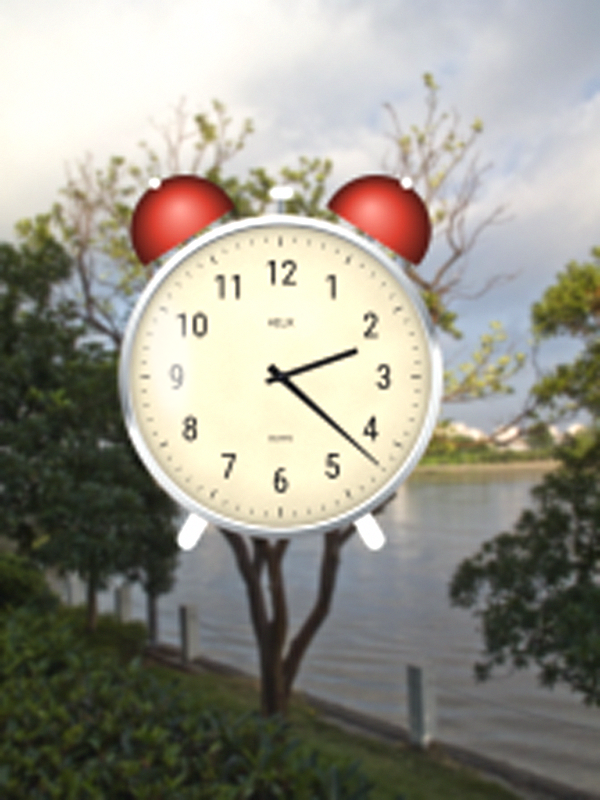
**2:22**
